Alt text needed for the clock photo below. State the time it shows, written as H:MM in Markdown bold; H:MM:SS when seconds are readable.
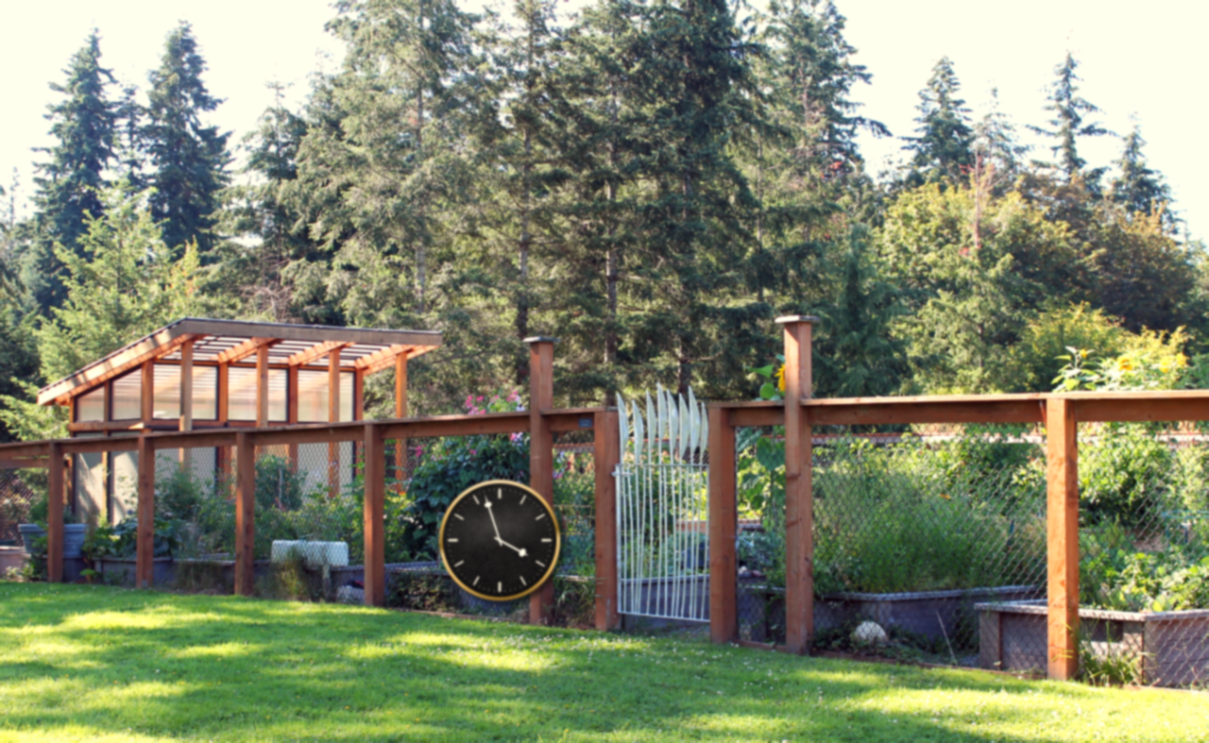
**3:57**
